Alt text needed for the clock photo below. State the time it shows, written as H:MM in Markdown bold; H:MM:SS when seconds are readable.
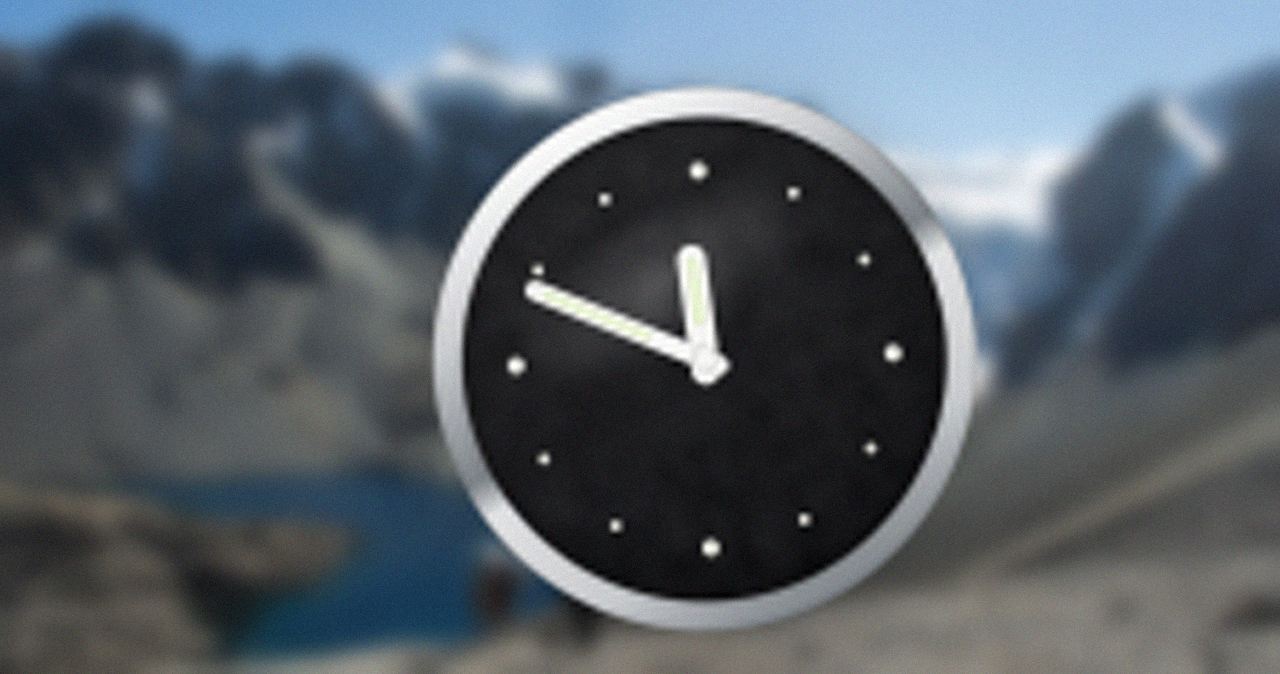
**11:49**
